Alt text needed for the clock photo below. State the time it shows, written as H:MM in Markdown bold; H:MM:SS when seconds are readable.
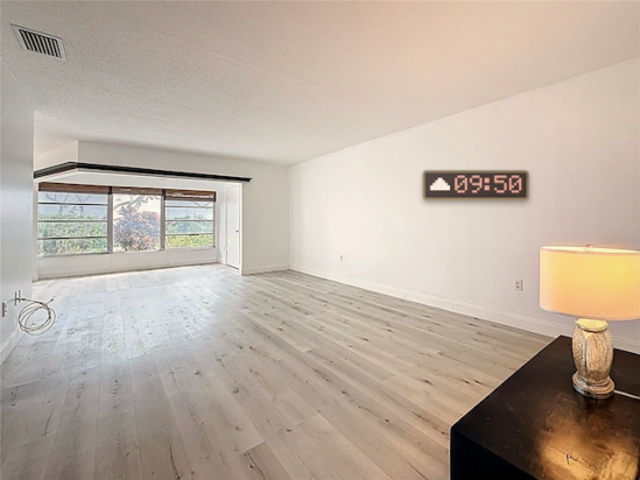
**9:50**
